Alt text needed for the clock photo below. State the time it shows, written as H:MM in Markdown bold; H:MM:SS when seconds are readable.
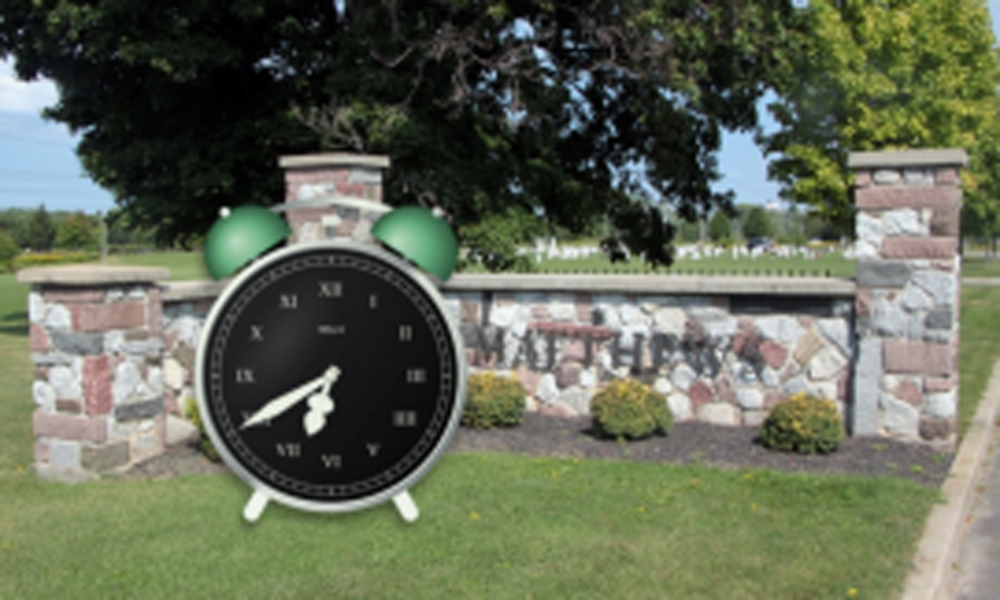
**6:40**
